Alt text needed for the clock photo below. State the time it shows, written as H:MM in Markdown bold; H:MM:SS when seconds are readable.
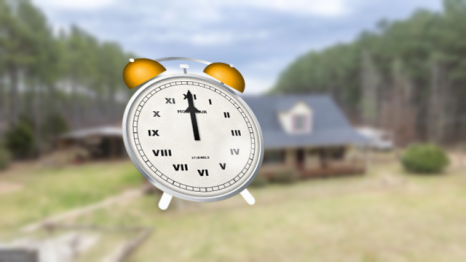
**12:00**
